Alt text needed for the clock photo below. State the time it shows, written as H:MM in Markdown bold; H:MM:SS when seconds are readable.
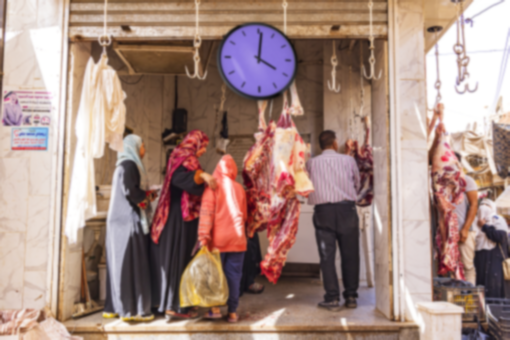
**4:01**
